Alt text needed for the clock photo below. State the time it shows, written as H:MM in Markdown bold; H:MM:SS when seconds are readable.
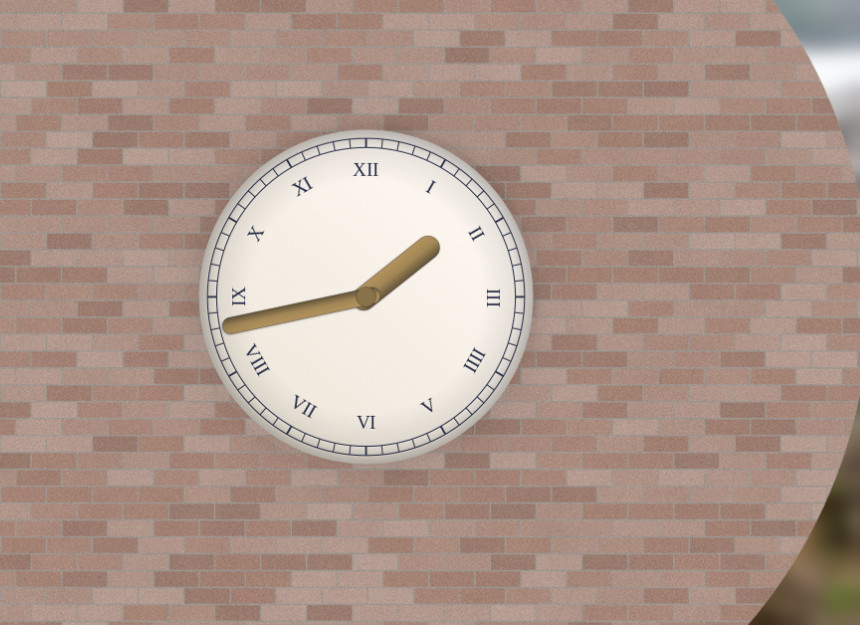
**1:43**
